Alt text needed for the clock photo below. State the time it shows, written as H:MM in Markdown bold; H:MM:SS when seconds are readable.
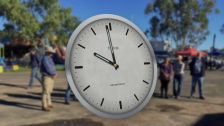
**9:59**
